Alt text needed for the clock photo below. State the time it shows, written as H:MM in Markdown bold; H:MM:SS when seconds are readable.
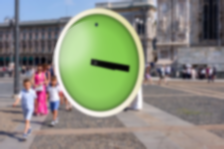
**3:16**
